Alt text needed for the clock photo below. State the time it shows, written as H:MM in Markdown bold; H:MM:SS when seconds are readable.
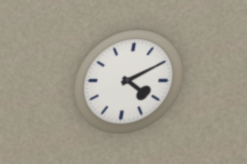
**4:10**
